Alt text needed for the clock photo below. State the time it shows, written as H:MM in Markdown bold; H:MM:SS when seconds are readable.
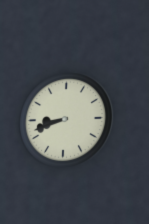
**8:42**
